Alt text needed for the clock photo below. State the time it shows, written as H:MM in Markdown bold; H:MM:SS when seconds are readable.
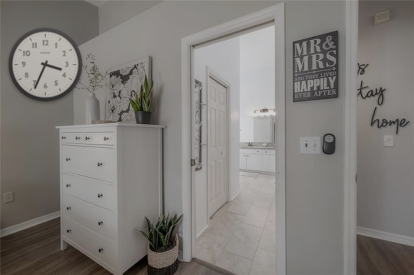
**3:34**
